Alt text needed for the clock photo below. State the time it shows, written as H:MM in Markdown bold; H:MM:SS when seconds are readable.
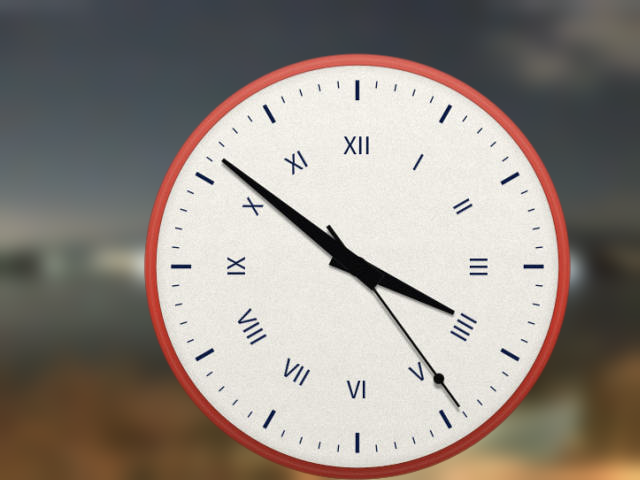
**3:51:24**
